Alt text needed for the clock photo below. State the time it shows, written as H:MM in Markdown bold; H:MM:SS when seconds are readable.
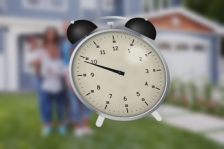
**9:49**
